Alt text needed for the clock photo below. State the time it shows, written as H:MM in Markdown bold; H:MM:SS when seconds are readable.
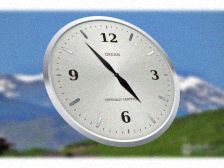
**4:54**
